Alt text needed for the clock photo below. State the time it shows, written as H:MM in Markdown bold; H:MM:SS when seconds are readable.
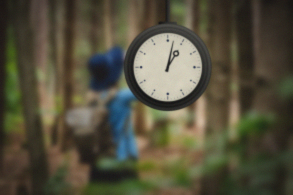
**1:02**
